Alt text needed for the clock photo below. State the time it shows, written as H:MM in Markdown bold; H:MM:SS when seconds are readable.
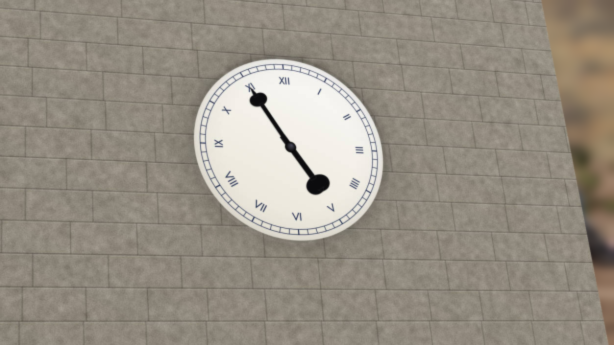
**4:55**
